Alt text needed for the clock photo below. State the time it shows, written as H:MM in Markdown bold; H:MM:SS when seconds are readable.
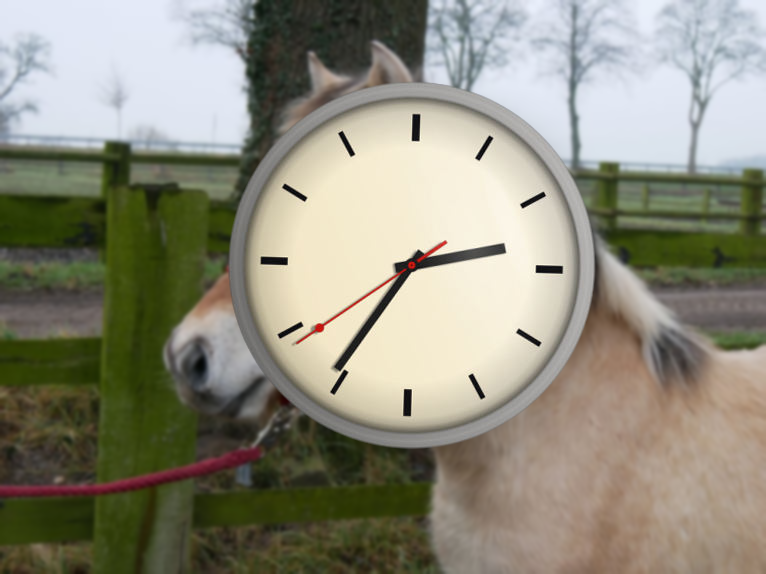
**2:35:39**
